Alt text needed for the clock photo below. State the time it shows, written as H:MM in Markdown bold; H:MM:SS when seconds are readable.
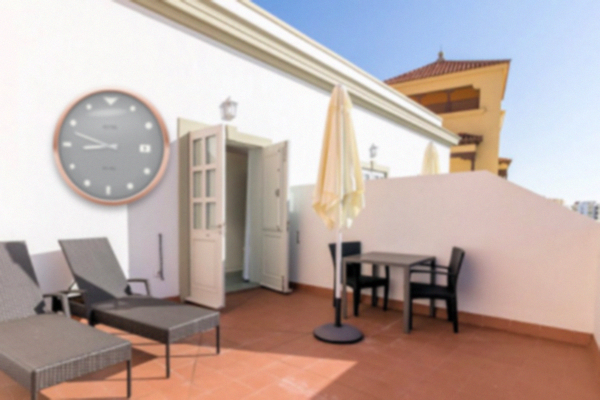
**8:48**
